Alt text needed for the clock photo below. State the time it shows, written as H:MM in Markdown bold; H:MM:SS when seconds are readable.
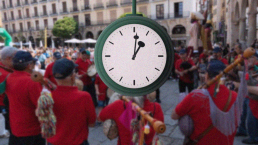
**1:01**
